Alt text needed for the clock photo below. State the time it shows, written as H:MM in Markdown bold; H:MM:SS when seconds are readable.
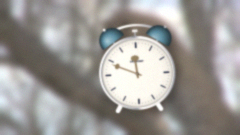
**11:49**
